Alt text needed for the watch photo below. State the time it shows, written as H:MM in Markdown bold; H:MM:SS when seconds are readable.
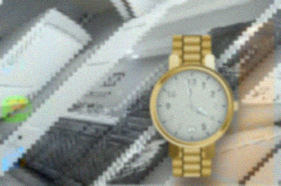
**3:58**
